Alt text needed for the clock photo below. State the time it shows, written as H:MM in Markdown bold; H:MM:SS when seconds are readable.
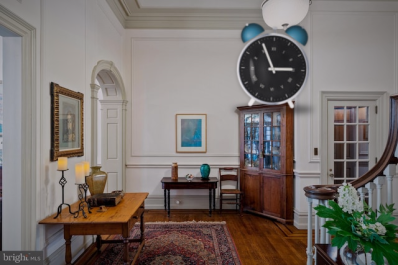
**2:56**
